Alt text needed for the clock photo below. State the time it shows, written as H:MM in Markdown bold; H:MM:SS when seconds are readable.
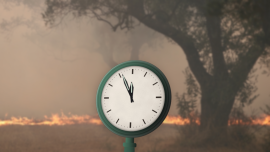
**11:56**
